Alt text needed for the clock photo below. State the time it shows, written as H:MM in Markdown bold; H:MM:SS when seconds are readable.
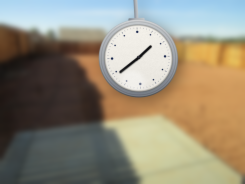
**1:39**
